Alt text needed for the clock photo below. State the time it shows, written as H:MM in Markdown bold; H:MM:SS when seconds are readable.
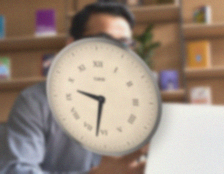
**9:32**
